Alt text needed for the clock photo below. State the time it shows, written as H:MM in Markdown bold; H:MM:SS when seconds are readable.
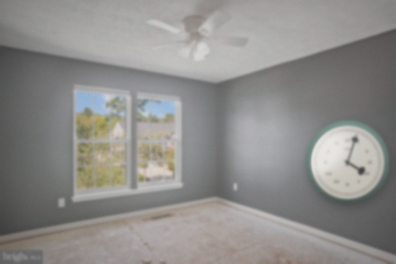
**4:03**
